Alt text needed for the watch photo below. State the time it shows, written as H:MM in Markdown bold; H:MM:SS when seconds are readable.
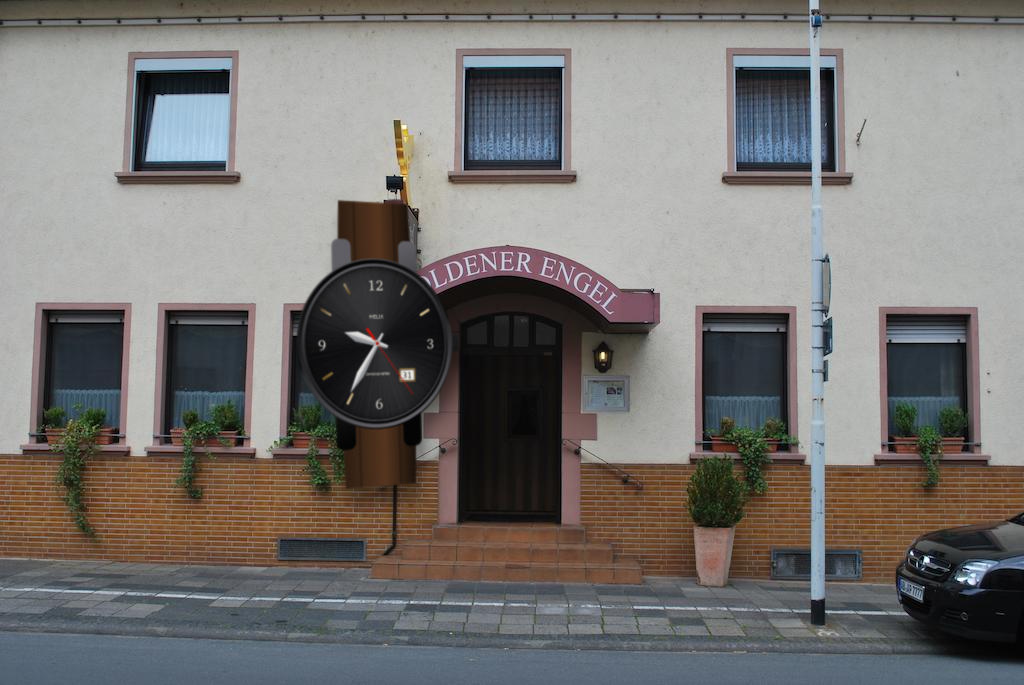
**9:35:24**
